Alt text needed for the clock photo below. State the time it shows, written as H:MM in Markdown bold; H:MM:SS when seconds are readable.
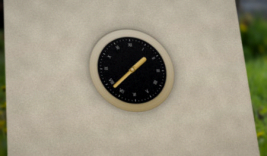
**1:38**
